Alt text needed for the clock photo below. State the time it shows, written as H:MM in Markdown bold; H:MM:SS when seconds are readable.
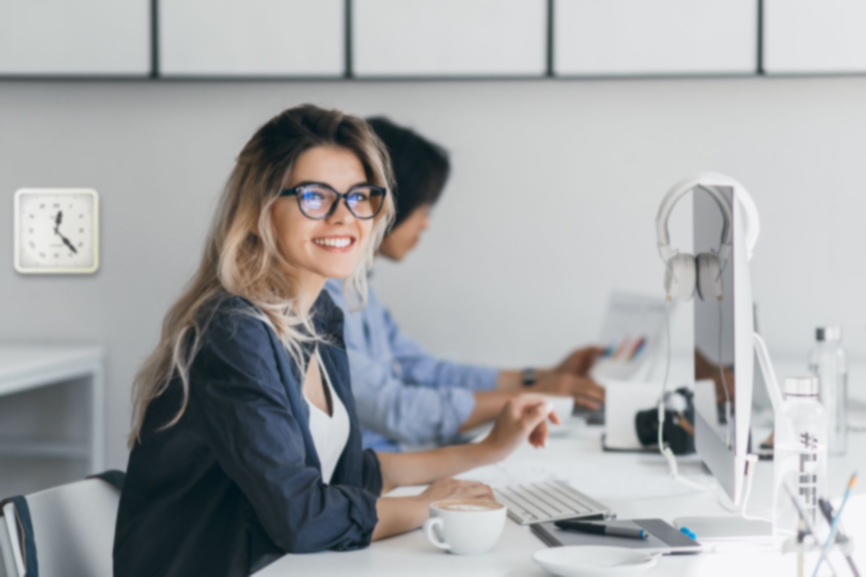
**12:23**
